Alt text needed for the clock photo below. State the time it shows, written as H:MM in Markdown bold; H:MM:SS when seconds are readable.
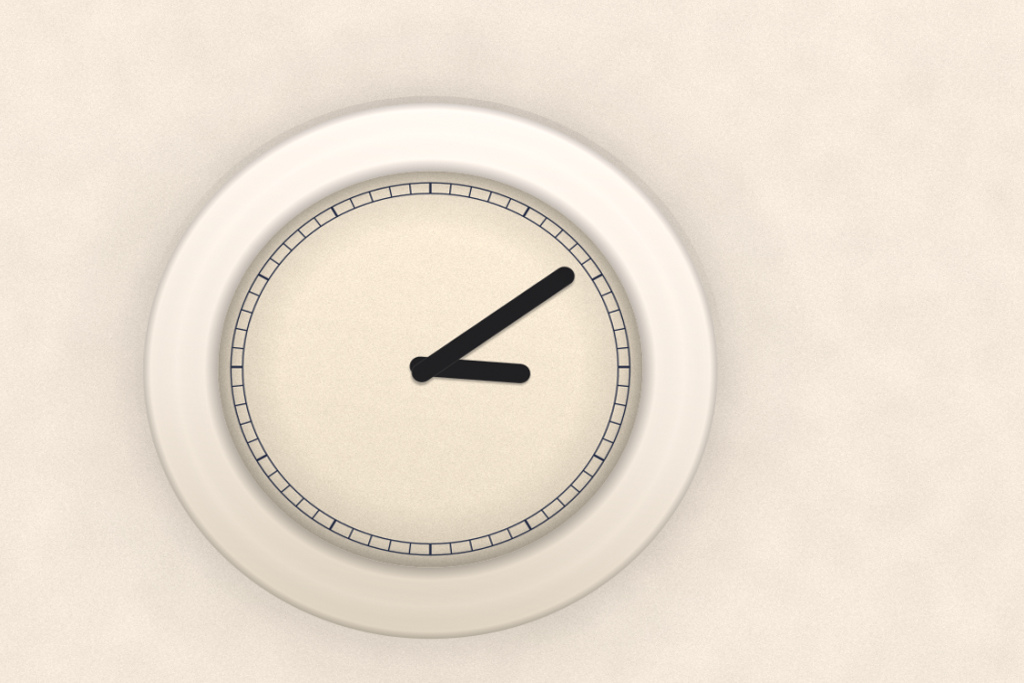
**3:09**
